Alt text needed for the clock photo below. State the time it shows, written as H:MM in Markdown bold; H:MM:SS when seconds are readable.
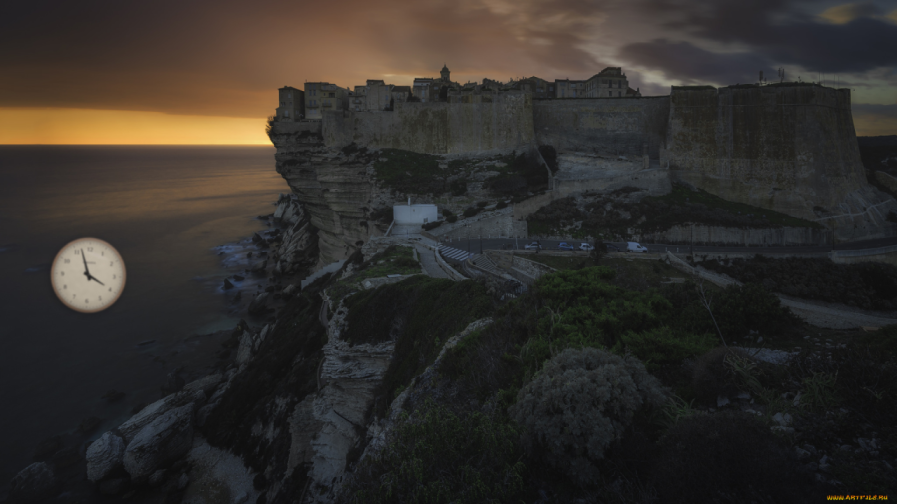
**3:57**
